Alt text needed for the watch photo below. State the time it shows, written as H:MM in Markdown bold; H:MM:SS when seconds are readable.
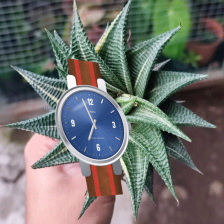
**6:57**
